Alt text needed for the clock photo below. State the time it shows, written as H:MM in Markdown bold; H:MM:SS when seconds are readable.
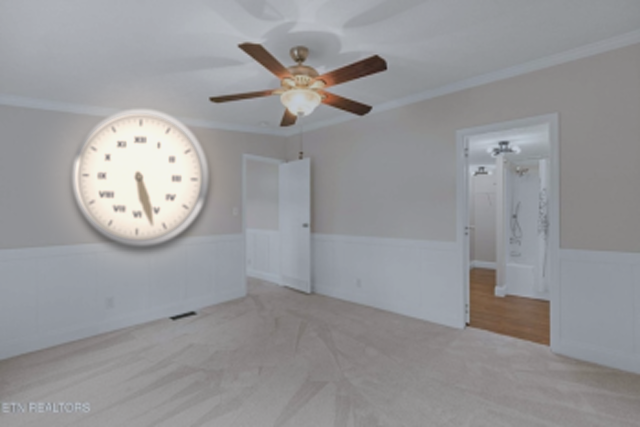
**5:27**
